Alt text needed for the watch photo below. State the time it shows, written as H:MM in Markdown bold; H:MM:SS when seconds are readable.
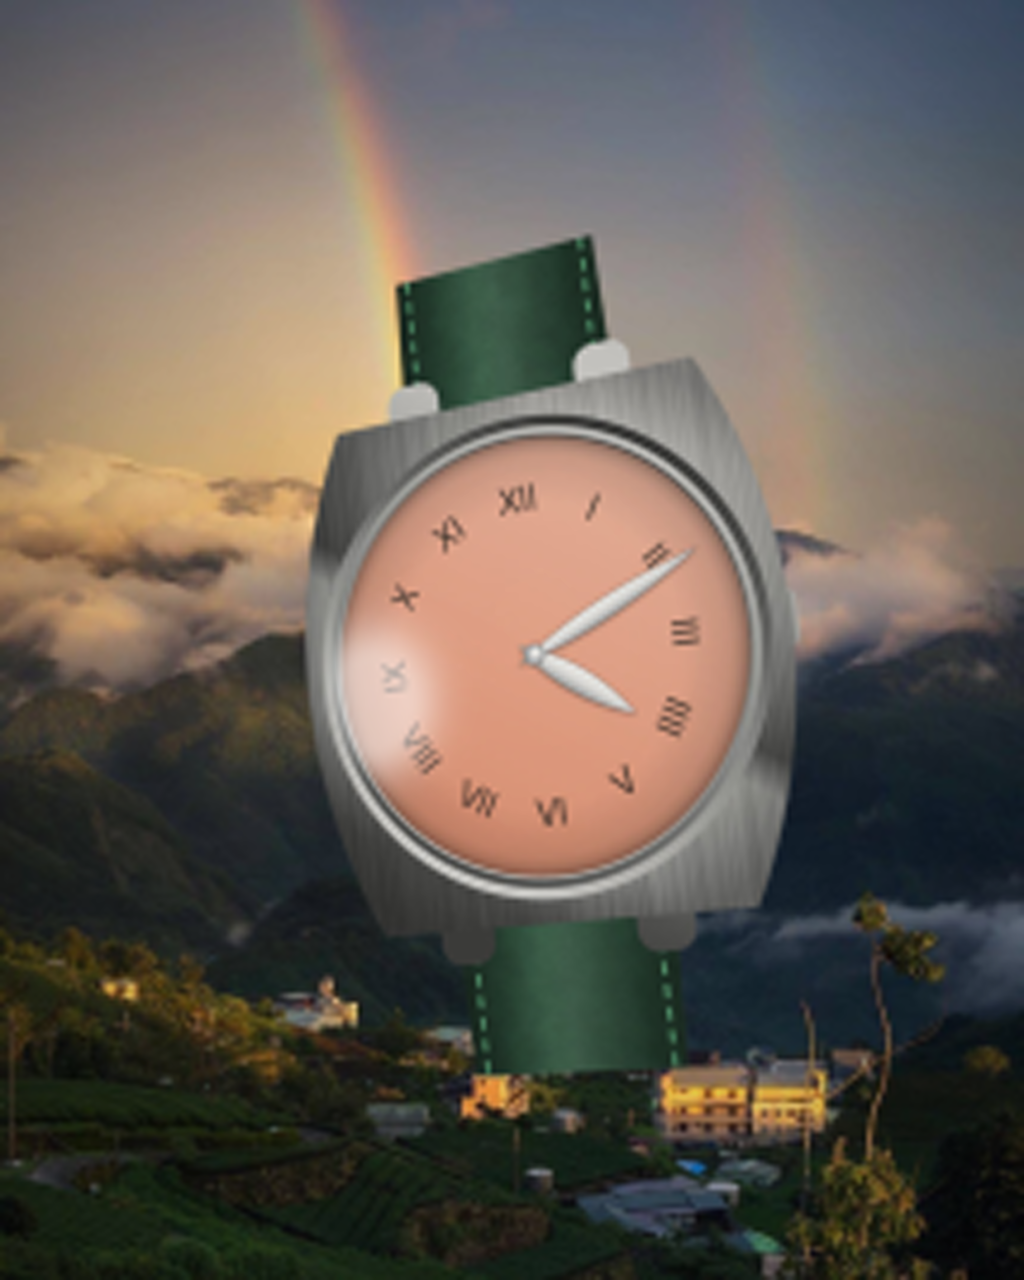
**4:11**
